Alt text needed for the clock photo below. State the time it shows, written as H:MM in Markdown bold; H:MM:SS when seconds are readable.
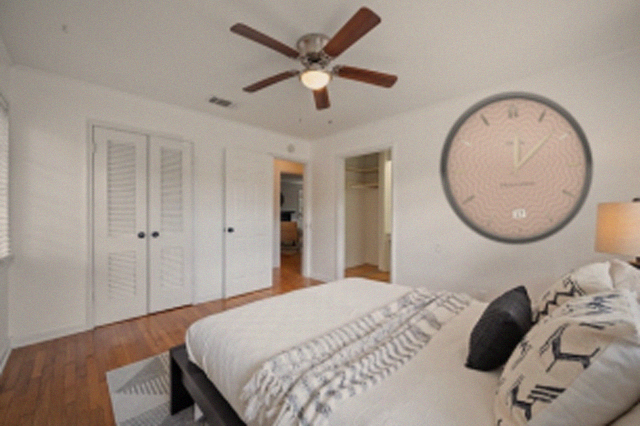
**12:08**
